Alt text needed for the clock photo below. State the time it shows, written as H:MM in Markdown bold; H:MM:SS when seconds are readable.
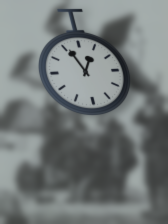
**12:56**
